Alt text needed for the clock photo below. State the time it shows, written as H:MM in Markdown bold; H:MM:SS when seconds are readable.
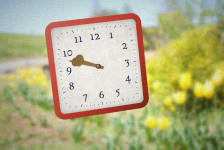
**9:48**
